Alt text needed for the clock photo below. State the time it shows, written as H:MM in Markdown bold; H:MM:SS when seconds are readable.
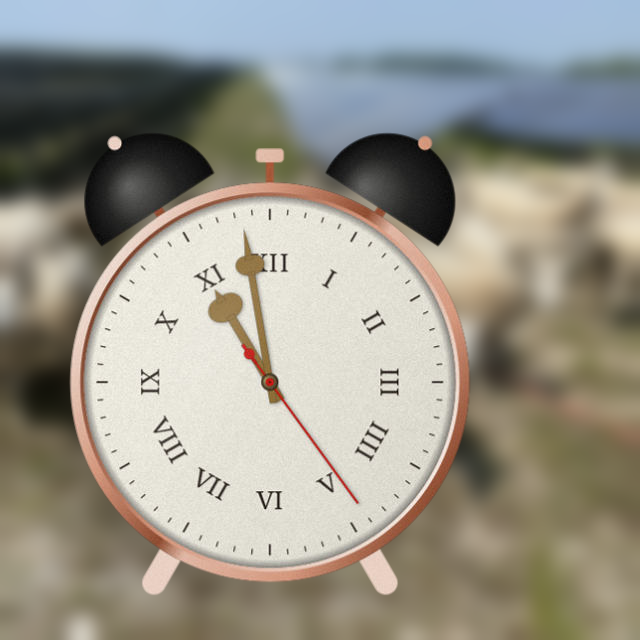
**10:58:24**
